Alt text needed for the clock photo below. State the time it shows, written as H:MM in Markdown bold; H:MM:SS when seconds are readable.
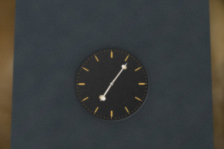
**7:06**
